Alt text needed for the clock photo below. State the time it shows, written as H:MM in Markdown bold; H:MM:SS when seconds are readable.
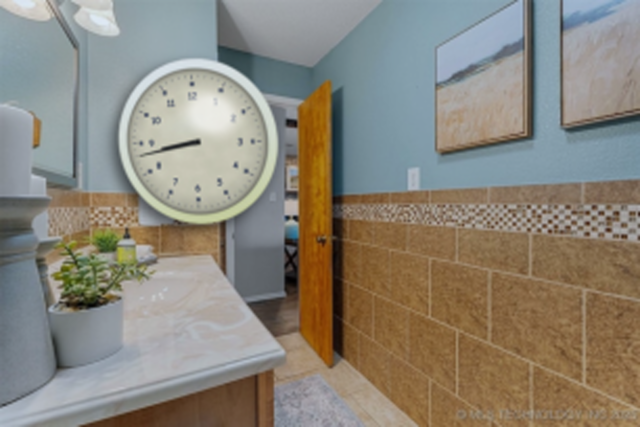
**8:43**
